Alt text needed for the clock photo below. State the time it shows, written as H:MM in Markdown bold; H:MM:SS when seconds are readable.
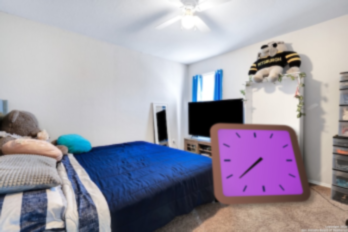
**7:38**
